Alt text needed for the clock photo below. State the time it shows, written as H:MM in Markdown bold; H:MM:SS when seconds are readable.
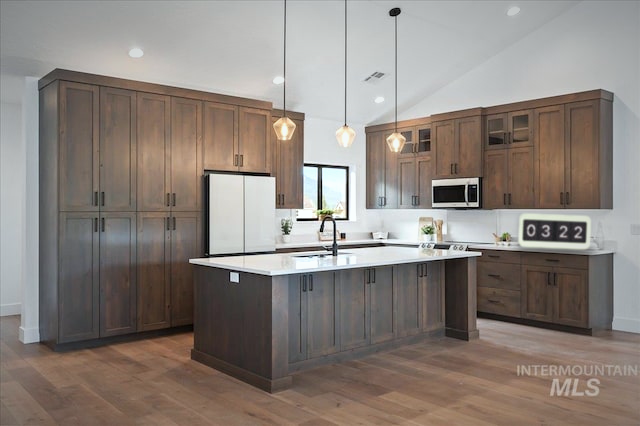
**3:22**
